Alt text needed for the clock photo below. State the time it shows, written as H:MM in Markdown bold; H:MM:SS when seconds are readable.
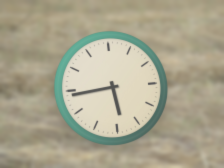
**5:44**
